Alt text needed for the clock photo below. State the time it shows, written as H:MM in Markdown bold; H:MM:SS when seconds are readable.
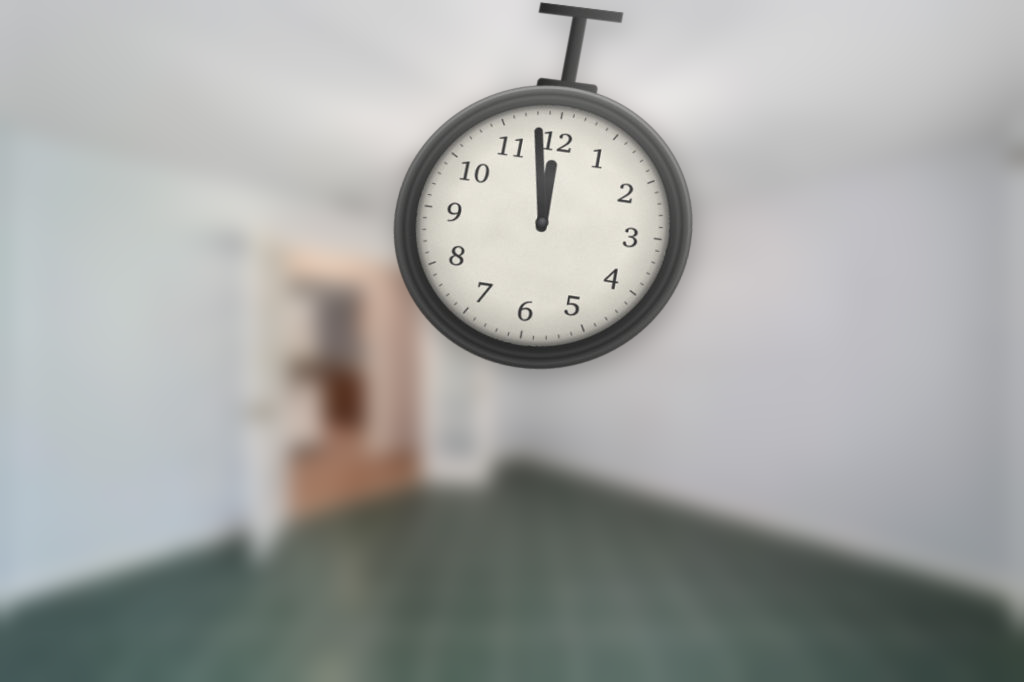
**11:58**
